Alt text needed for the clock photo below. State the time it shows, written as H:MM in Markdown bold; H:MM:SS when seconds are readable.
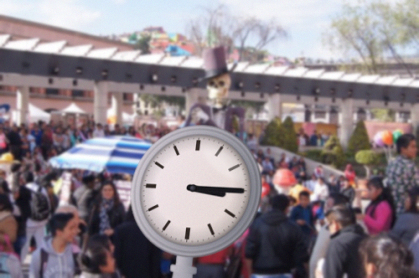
**3:15**
